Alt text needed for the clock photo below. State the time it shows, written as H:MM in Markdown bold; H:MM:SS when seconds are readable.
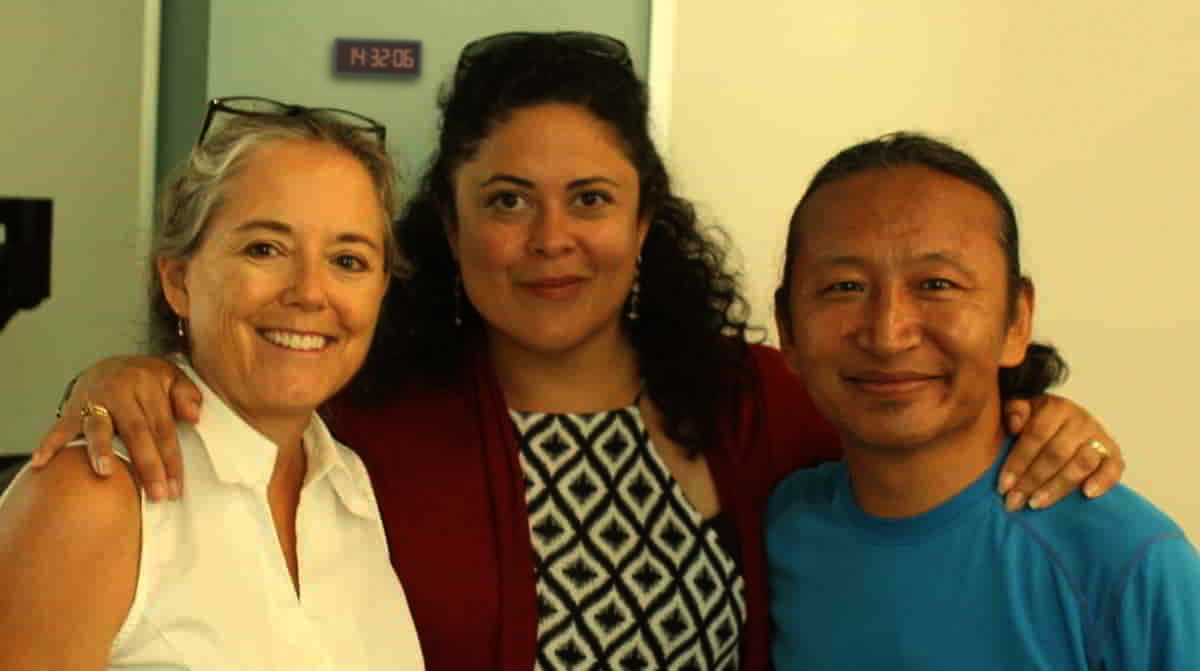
**14:32:06**
